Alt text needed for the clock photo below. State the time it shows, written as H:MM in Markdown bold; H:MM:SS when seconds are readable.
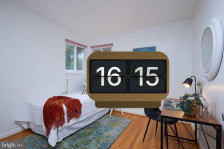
**16:15**
